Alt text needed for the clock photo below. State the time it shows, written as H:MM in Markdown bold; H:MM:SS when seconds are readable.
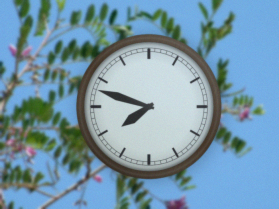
**7:48**
